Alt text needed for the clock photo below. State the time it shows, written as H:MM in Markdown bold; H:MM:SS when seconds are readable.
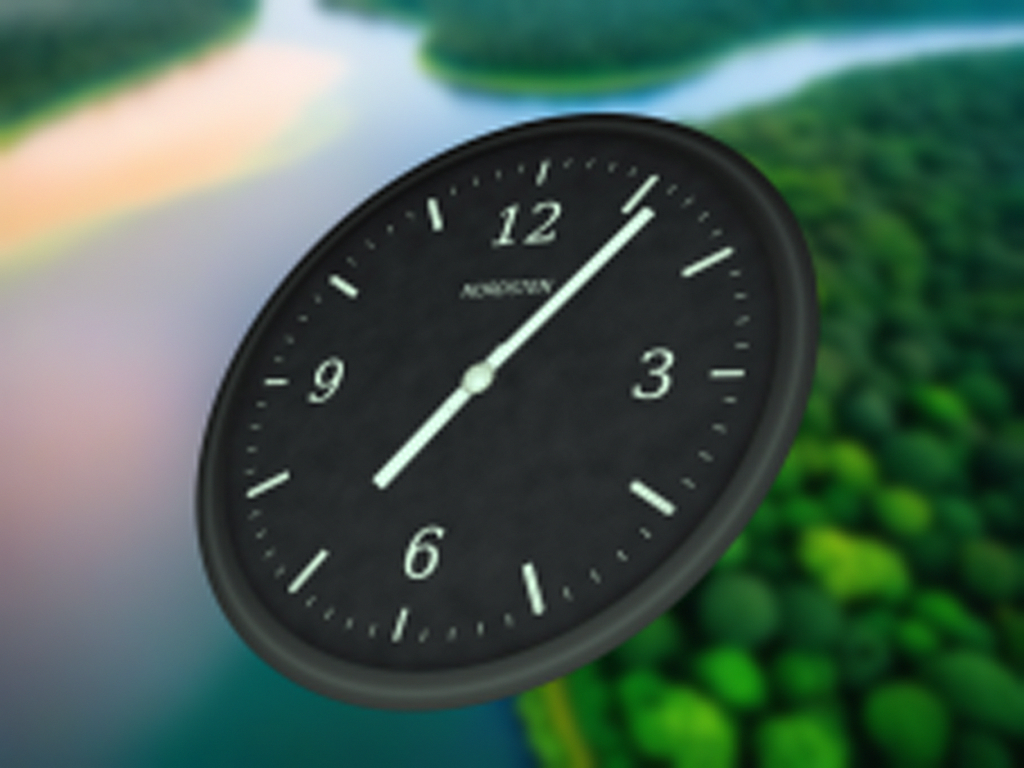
**7:06**
